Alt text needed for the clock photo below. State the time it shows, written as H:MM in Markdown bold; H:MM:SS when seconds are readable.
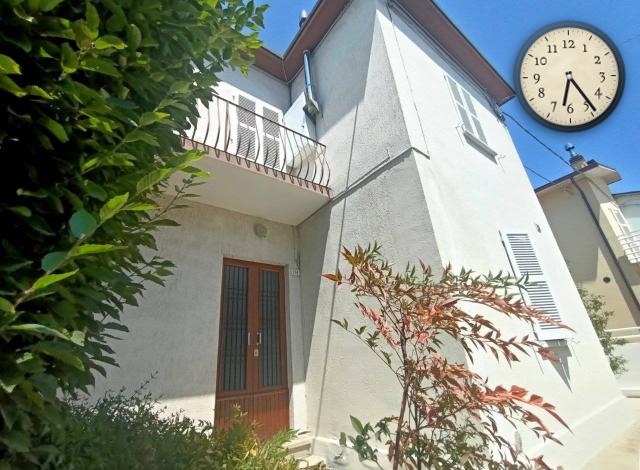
**6:24**
